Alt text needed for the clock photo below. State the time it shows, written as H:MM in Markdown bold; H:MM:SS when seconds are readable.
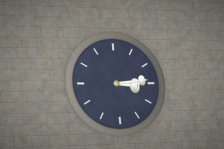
**3:14**
